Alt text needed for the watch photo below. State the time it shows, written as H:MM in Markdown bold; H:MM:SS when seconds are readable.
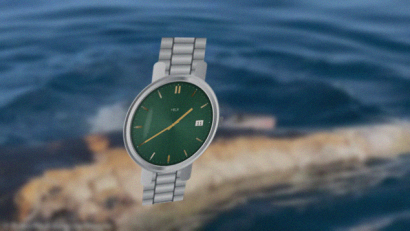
**1:40**
